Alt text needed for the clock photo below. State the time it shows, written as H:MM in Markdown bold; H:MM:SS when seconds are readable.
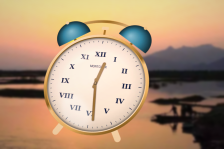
**12:29**
